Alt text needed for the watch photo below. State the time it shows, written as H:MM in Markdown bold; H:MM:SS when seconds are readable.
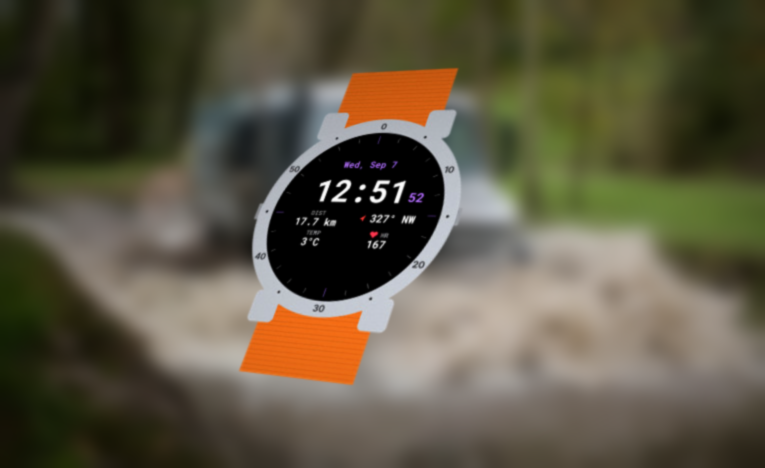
**12:51:52**
